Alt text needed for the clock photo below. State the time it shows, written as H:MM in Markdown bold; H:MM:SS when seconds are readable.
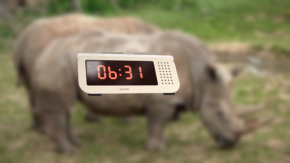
**6:31**
